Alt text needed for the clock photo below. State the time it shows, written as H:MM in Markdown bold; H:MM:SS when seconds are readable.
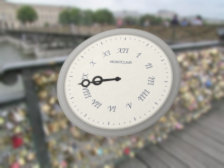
**8:43**
